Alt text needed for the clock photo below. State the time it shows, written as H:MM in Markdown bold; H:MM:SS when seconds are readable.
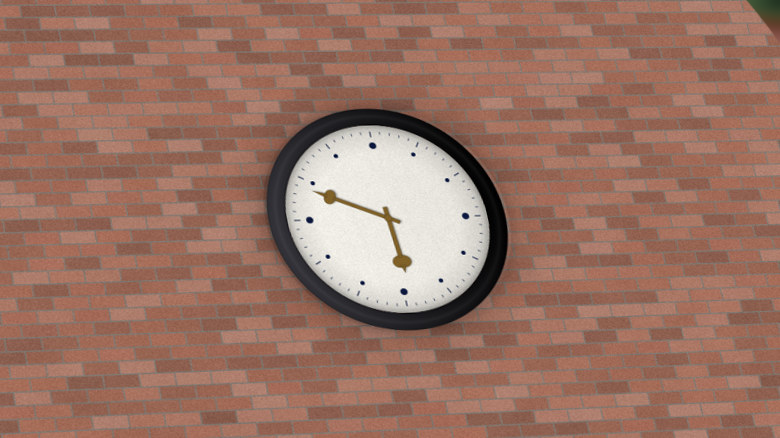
**5:49**
